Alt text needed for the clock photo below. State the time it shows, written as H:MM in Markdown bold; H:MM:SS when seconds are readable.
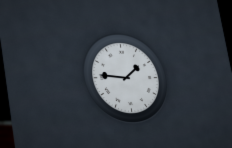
**1:46**
